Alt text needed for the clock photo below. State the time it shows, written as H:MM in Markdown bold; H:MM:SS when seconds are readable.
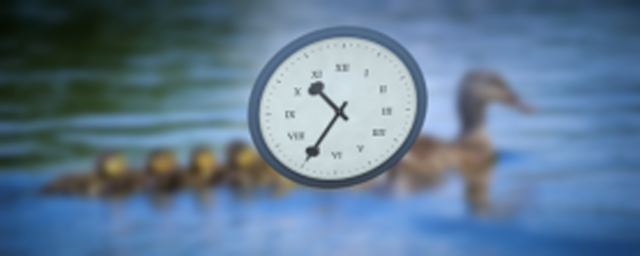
**10:35**
